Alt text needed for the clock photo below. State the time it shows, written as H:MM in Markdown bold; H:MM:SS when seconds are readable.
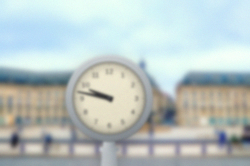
**9:47**
